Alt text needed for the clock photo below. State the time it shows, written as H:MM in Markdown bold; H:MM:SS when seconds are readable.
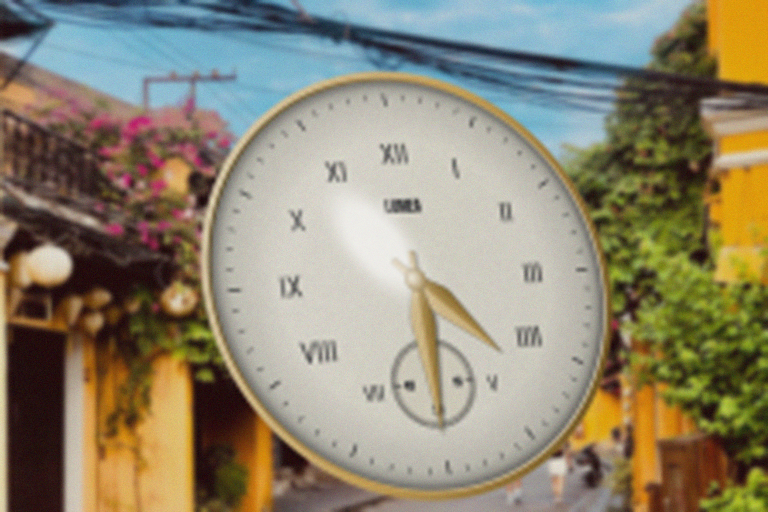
**4:30**
